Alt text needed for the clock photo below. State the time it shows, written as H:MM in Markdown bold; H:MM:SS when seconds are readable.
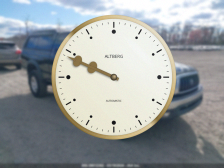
**9:49**
